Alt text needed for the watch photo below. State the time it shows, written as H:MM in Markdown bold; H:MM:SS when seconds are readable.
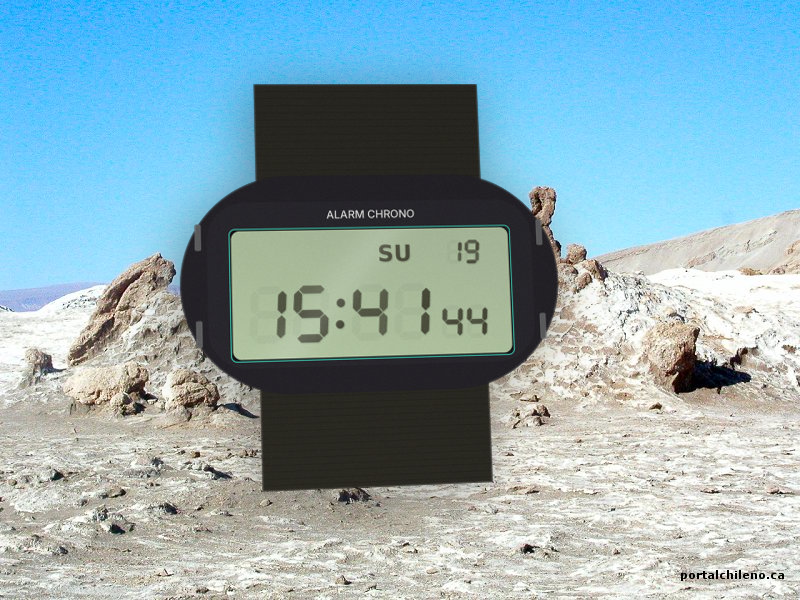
**15:41:44**
